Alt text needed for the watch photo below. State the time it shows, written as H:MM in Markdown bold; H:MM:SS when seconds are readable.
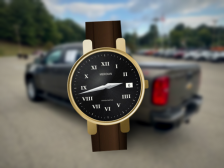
**2:43**
